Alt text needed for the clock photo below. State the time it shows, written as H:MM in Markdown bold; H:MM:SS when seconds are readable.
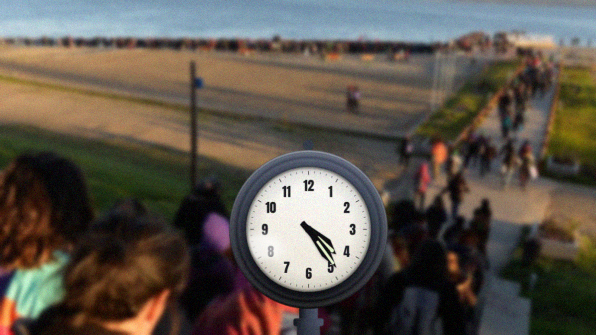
**4:24**
